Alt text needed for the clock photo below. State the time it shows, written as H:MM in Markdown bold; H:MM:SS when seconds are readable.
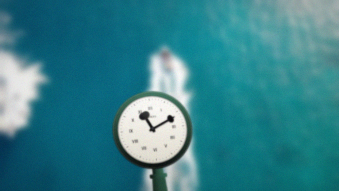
**11:11**
